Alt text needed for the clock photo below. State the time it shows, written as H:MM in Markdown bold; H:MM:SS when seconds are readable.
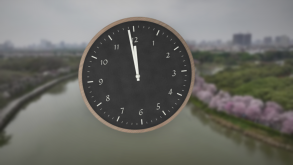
**11:59**
